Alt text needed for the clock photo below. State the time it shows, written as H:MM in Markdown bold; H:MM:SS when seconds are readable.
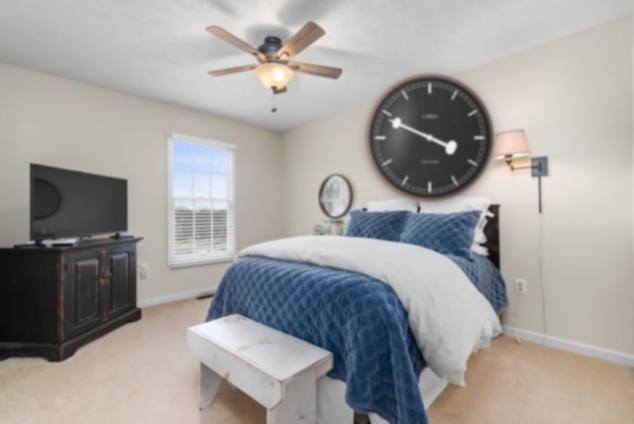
**3:49**
